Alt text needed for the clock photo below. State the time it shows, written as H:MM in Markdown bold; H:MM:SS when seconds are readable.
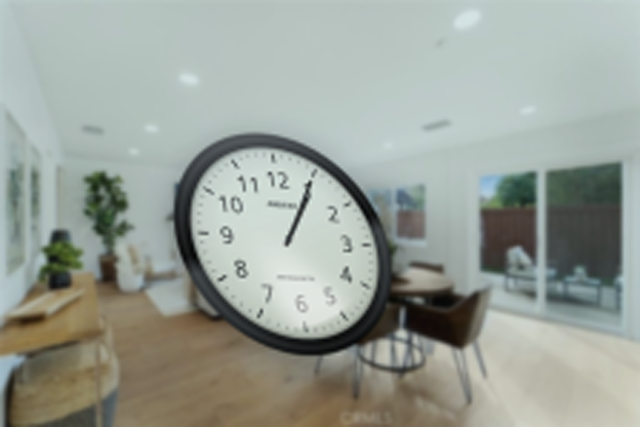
**1:05**
